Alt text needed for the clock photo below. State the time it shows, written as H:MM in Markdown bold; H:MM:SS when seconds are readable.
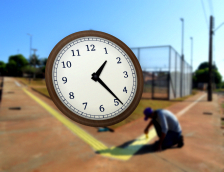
**1:24**
